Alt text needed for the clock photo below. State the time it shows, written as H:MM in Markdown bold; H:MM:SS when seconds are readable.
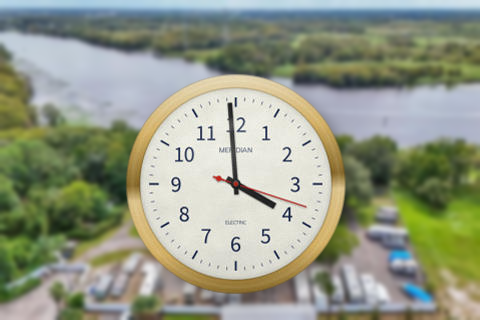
**3:59:18**
